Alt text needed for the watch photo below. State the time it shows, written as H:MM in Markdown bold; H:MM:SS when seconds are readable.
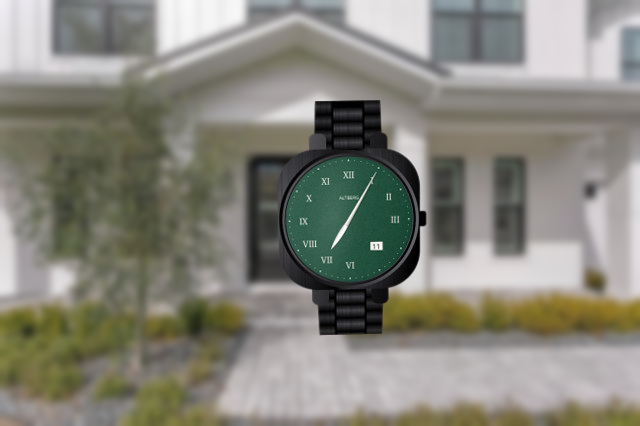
**7:05**
